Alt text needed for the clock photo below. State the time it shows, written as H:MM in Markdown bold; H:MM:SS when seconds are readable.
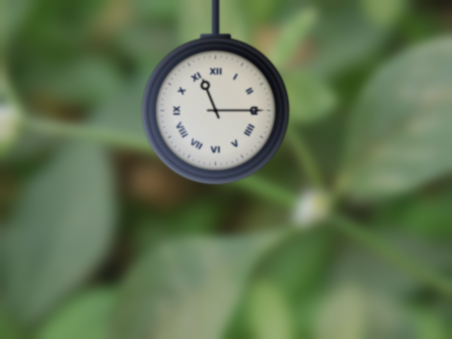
**11:15**
